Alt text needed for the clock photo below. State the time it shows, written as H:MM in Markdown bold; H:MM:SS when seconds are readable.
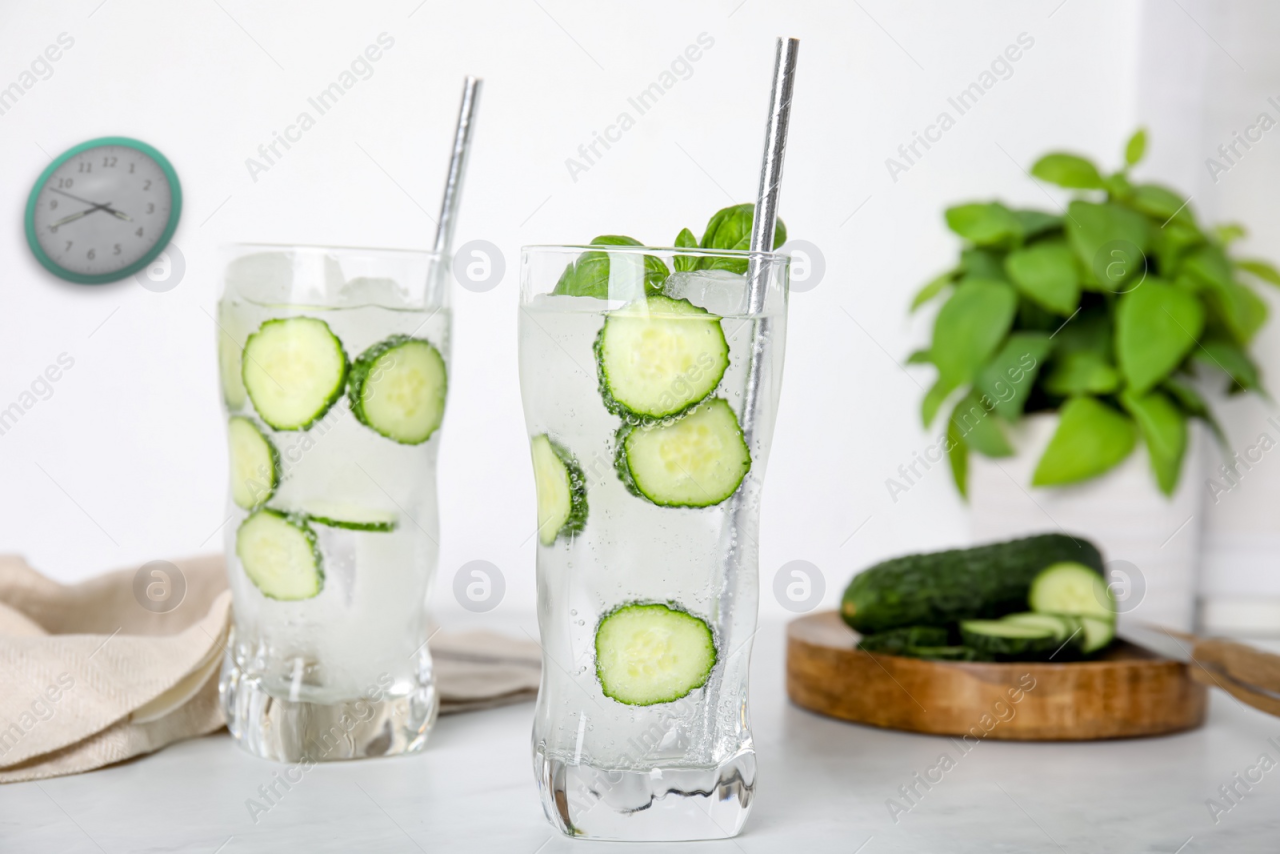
**3:40:48**
